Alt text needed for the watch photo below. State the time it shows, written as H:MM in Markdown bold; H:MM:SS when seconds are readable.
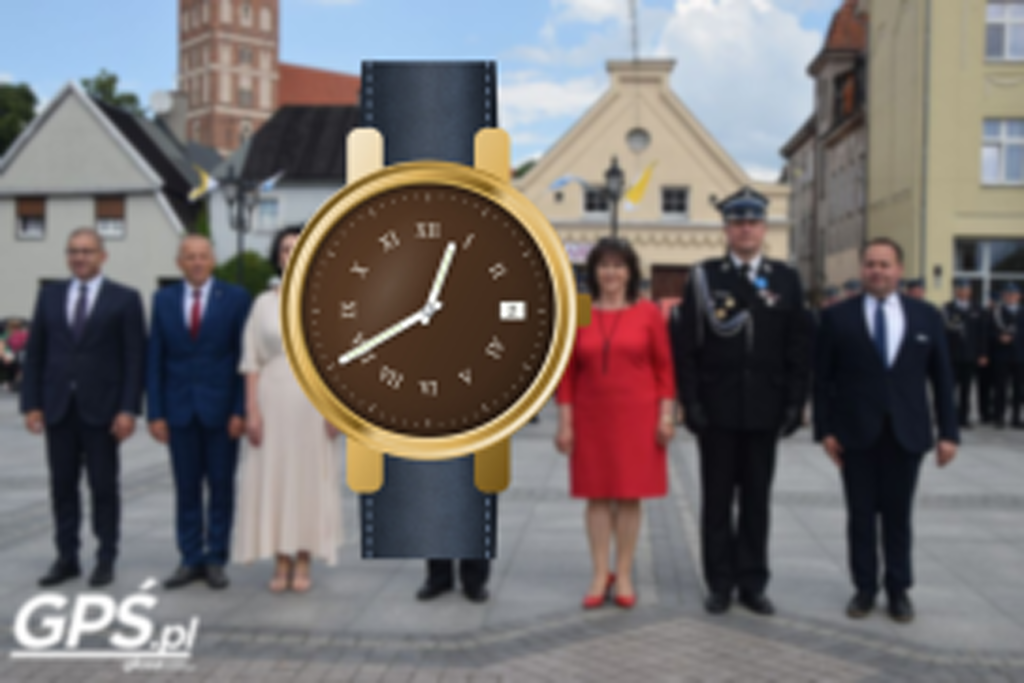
**12:40**
